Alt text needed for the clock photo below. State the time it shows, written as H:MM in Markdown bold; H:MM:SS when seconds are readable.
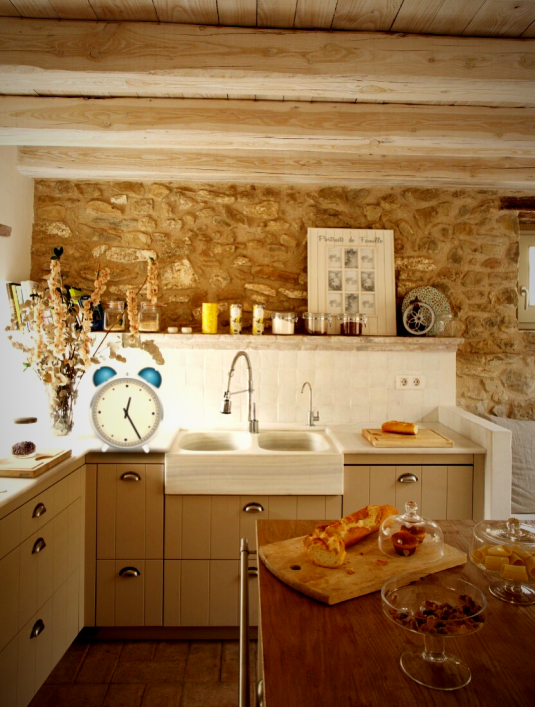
**12:25**
